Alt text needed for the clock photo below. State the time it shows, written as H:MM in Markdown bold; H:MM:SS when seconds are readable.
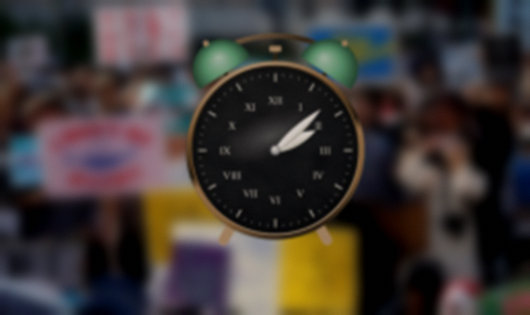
**2:08**
